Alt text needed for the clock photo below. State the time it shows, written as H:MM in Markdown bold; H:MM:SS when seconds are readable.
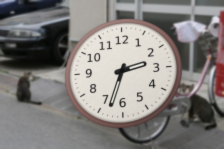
**2:33**
